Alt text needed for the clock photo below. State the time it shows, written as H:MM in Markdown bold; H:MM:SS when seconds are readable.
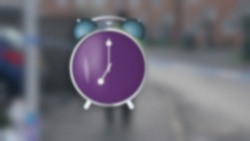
**7:00**
